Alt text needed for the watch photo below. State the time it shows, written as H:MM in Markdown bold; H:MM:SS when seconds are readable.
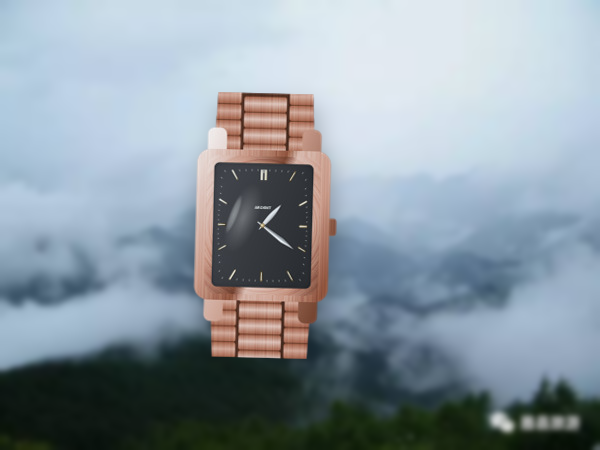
**1:21**
